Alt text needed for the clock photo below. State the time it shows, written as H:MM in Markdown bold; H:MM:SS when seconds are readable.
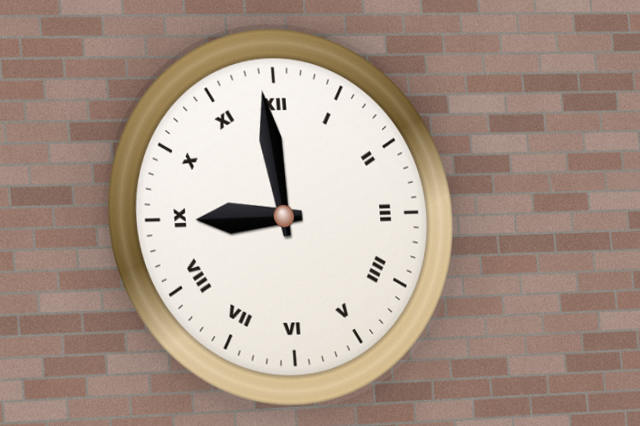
**8:59**
